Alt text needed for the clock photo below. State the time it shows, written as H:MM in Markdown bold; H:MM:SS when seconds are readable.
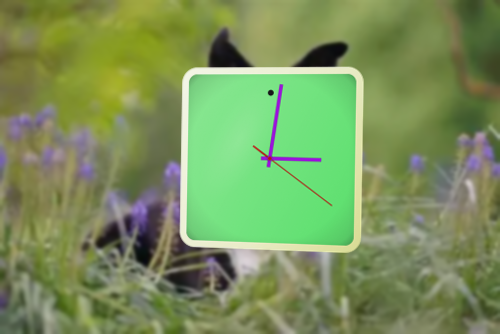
**3:01:21**
